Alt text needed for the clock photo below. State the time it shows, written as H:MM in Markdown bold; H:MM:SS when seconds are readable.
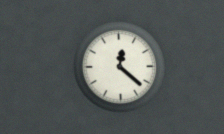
**12:22**
